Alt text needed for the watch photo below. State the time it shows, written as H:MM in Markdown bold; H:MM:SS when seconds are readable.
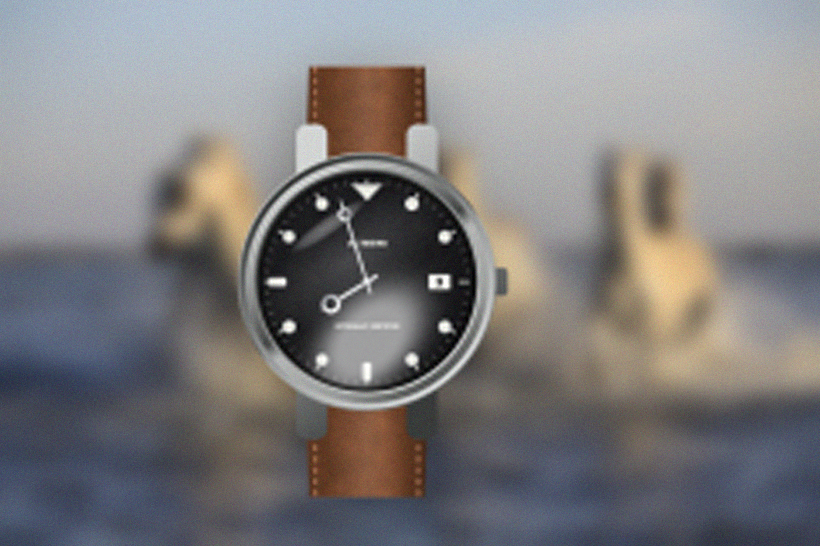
**7:57**
